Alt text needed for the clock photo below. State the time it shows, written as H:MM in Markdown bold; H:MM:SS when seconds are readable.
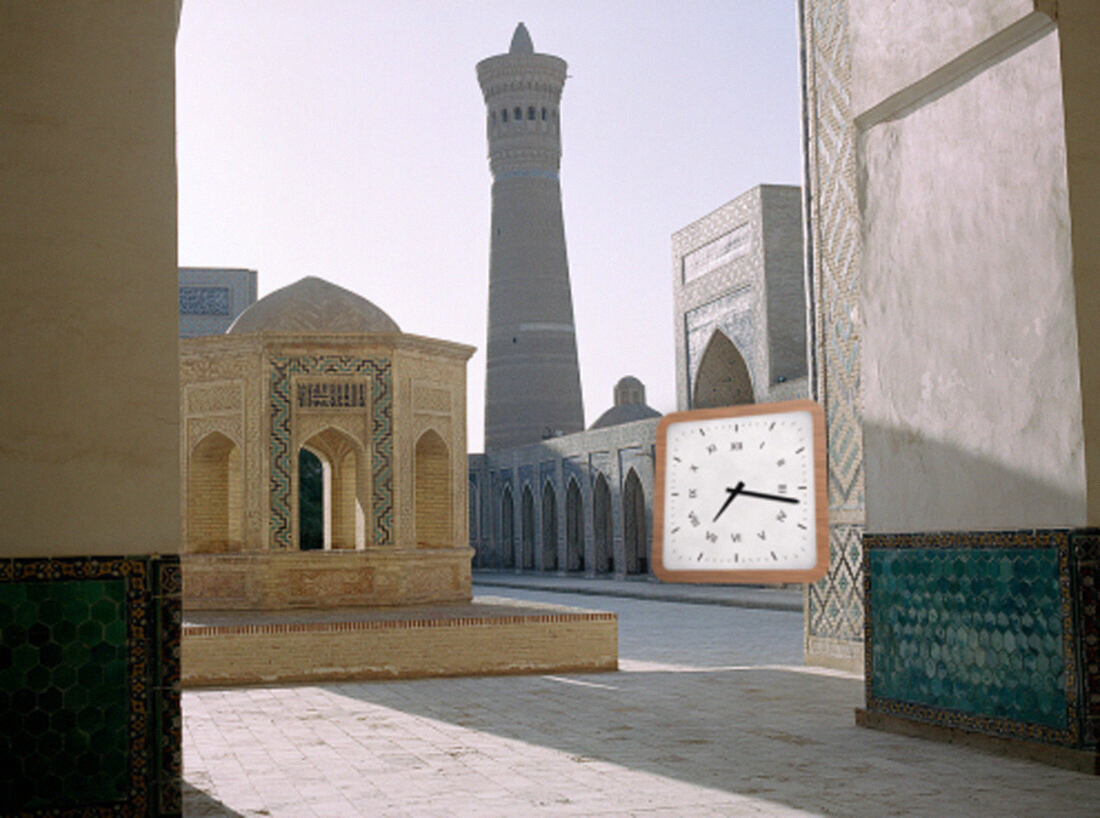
**7:17**
